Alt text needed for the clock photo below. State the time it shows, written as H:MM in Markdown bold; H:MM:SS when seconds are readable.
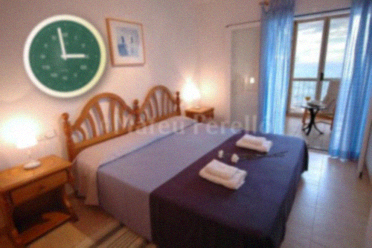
**2:58**
